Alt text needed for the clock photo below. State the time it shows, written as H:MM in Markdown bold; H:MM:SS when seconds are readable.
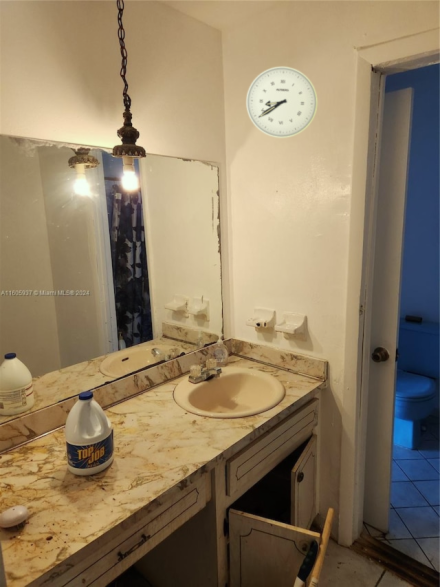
**8:39**
